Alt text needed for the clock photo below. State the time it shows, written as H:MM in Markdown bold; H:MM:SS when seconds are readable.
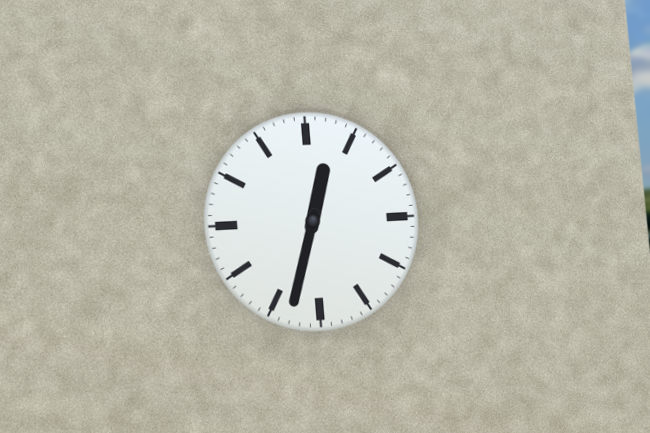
**12:33**
